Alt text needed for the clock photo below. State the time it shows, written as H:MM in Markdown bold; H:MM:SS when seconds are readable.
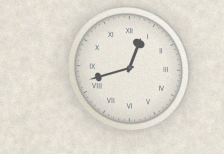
**12:42**
